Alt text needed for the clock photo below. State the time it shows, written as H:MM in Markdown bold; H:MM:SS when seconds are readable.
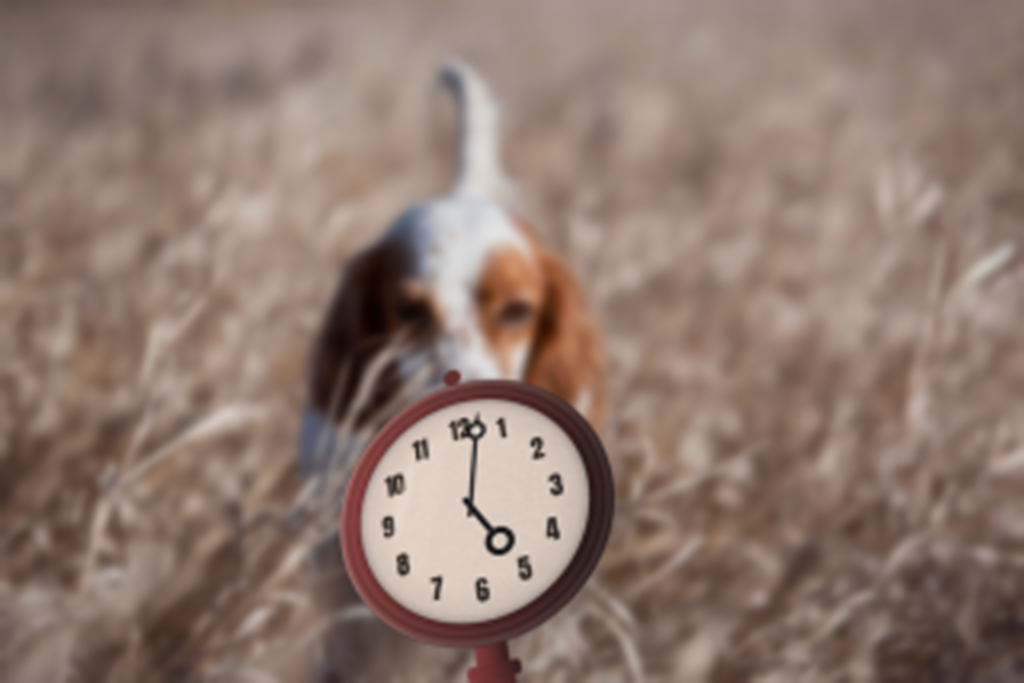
**5:02**
